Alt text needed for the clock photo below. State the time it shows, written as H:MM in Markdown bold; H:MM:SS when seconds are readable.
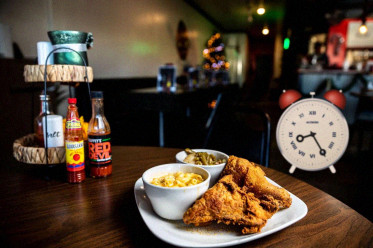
**8:25**
